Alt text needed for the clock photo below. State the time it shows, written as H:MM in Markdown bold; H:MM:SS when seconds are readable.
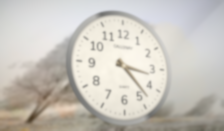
**3:23**
